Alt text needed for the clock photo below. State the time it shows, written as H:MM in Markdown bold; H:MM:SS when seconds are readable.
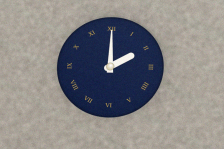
**2:00**
